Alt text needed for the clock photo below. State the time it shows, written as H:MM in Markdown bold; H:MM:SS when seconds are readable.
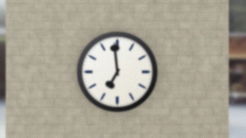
**6:59**
